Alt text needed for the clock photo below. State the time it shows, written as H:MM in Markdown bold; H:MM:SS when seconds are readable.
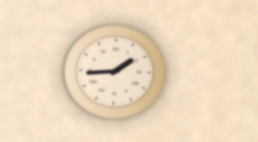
**1:44**
